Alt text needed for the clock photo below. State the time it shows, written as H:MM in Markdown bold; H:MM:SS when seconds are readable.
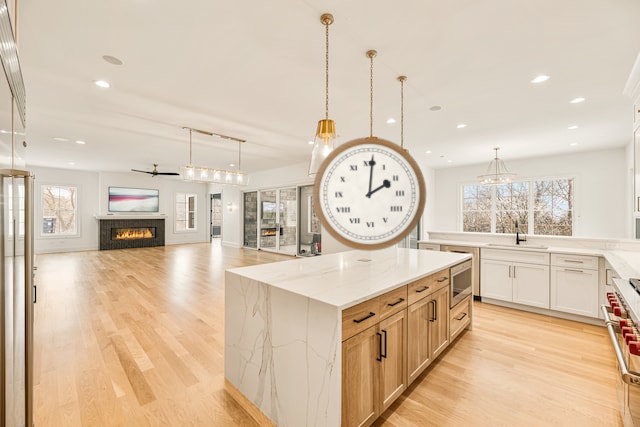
**2:01**
